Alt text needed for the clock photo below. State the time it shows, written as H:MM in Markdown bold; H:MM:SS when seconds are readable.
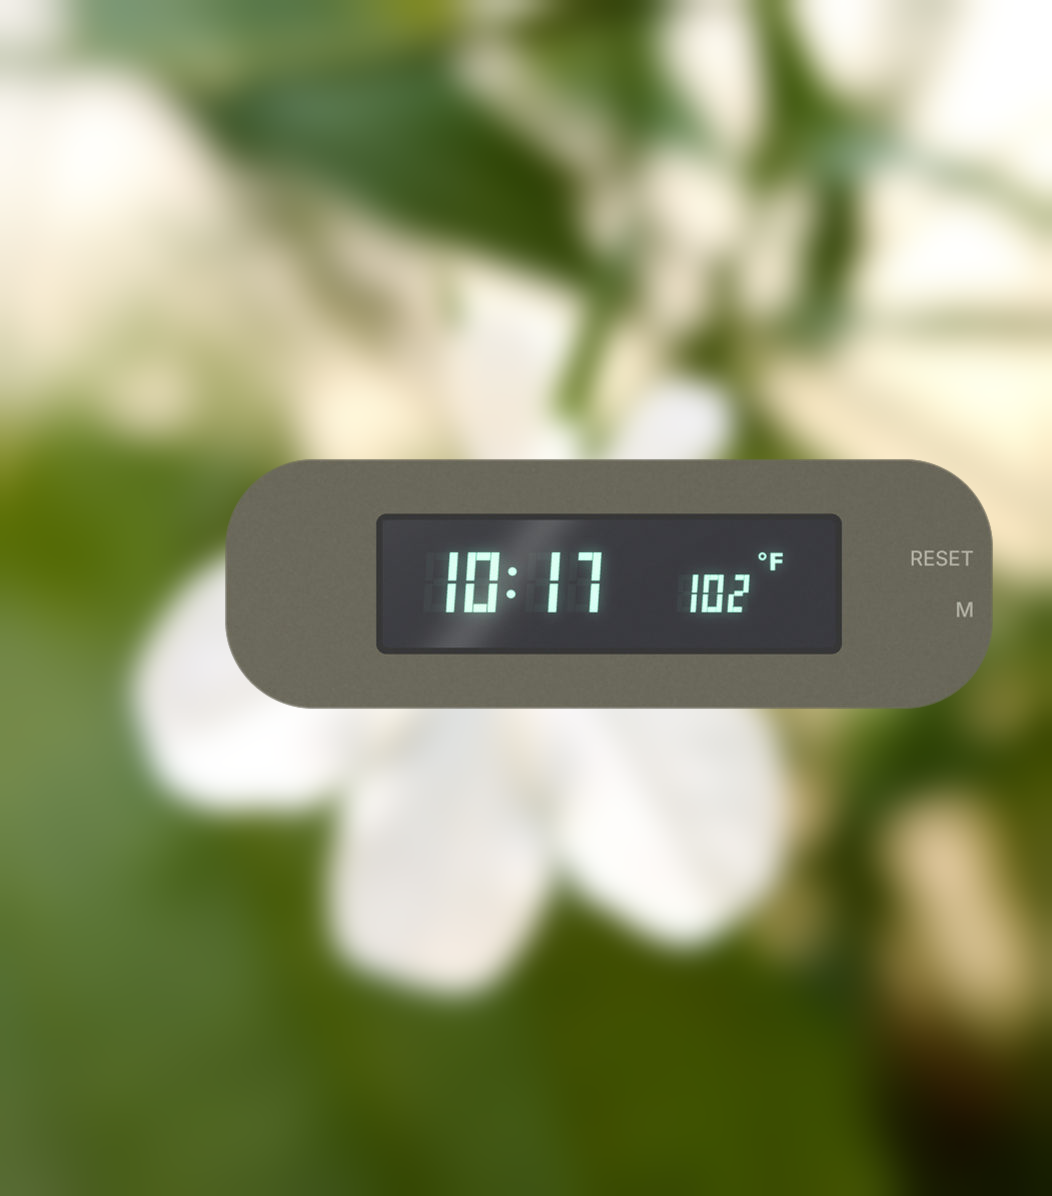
**10:17**
